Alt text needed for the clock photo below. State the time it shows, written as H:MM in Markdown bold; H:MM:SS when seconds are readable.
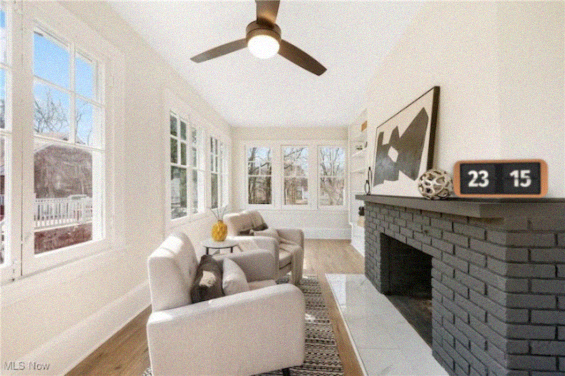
**23:15**
